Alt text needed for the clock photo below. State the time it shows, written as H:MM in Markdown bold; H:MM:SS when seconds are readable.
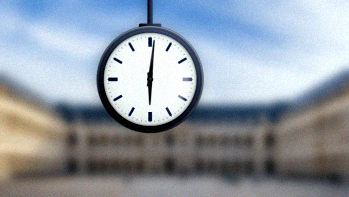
**6:01**
